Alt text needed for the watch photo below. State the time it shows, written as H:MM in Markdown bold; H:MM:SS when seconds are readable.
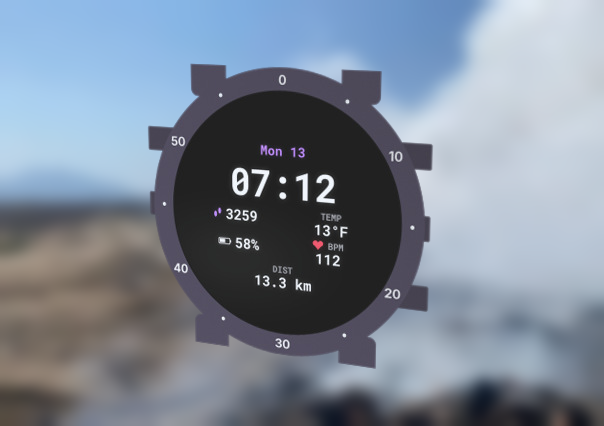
**7:12**
